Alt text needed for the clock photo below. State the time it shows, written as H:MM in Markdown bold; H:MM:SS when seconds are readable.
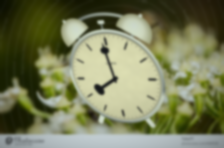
**7:59**
